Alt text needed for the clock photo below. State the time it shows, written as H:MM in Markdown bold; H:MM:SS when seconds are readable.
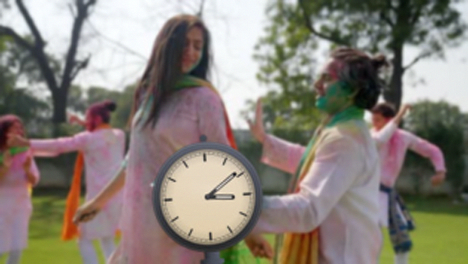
**3:09**
